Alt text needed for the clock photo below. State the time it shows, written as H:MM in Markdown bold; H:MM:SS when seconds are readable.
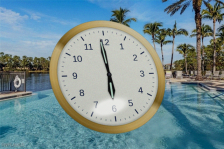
**5:59**
